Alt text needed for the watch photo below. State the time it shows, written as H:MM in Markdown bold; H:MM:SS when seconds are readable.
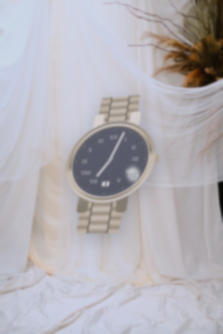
**7:03**
